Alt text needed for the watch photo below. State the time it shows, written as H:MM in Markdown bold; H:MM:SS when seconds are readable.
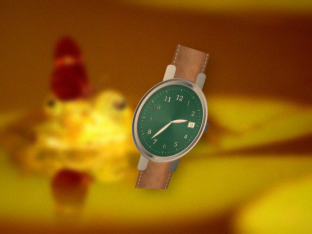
**2:37**
